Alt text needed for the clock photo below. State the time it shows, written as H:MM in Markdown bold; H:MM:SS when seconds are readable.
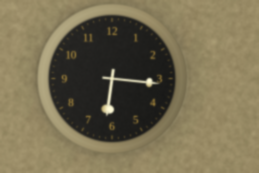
**6:16**
